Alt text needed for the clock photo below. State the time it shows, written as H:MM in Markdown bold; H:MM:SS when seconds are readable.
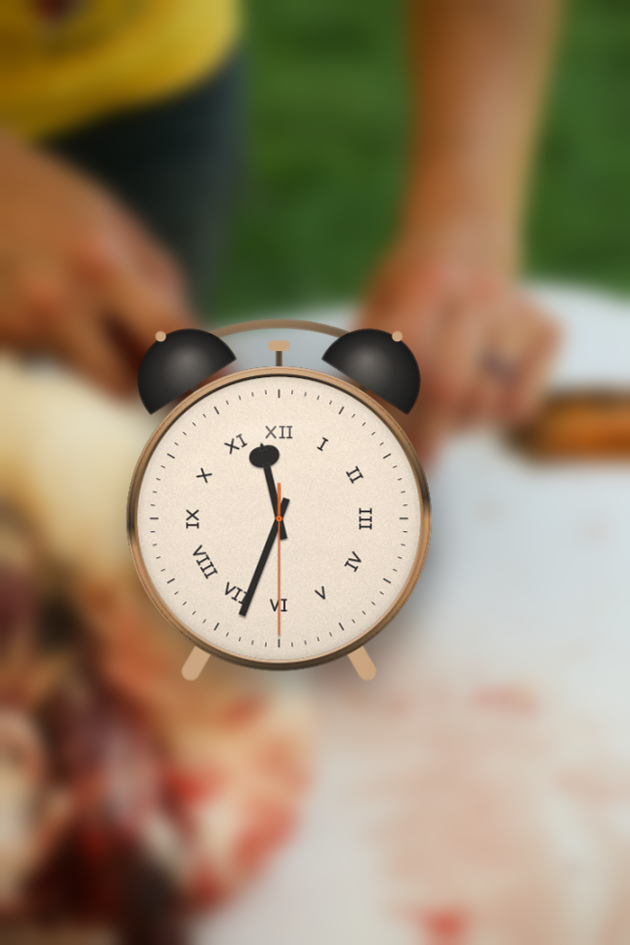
**11:33:30**
